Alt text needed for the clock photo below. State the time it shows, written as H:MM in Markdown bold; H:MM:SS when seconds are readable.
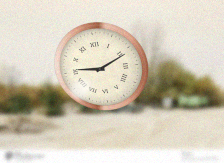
**9:11**
